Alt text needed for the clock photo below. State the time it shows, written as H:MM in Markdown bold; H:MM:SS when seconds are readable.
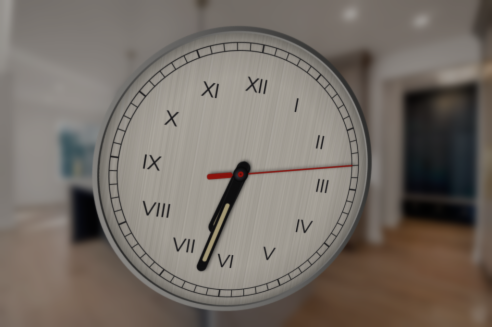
**6:32:13**
